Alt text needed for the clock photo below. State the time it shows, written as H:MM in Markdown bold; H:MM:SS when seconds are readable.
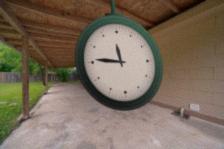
**11:46**
